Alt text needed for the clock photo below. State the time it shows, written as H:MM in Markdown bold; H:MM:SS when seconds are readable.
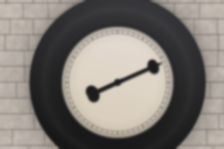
**8:11**
